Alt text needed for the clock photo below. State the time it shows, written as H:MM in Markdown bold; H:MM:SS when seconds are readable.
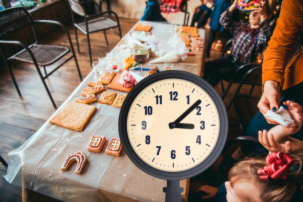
**3:08**
